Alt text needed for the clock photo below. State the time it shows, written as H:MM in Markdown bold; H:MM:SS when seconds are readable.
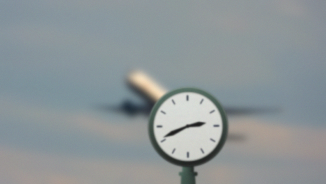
**2:41**
